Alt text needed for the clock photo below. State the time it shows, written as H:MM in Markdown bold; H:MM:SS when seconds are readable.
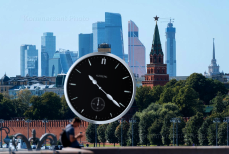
**10:21**
